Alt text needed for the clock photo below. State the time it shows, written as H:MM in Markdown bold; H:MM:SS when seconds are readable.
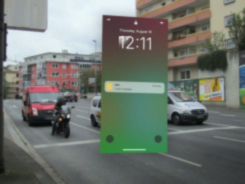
**12:11**
